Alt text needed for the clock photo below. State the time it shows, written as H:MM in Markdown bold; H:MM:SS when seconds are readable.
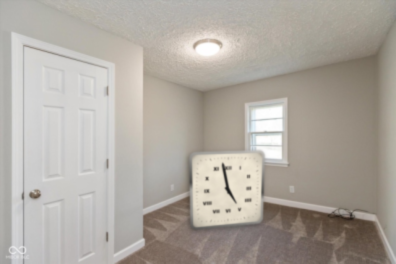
**4:58**
